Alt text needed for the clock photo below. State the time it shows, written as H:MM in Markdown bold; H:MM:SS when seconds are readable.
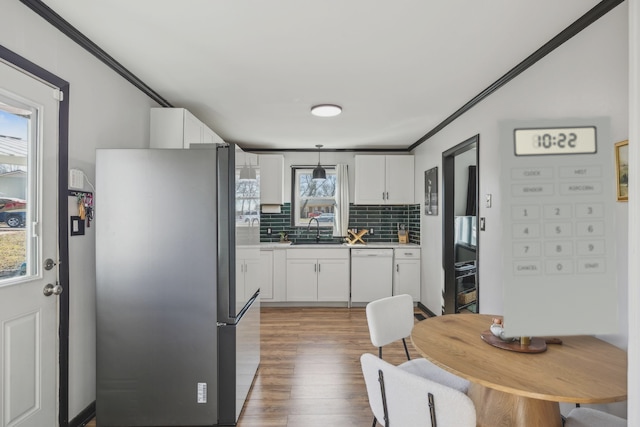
**10:22**
